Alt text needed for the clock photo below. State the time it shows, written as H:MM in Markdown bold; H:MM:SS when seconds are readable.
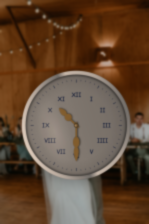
**10:30**
